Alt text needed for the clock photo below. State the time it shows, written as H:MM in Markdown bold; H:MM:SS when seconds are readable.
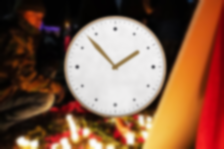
**1:53**
